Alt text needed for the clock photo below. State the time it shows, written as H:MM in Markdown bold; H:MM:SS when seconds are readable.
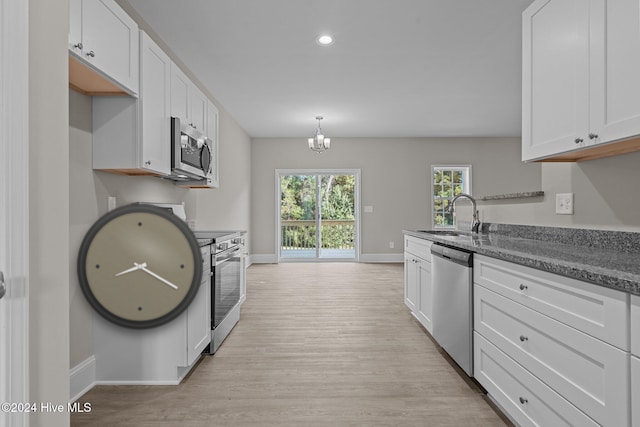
**8:20**
